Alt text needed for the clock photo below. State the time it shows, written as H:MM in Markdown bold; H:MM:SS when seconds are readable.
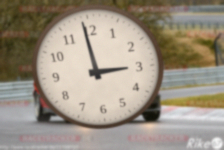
**2:59**
